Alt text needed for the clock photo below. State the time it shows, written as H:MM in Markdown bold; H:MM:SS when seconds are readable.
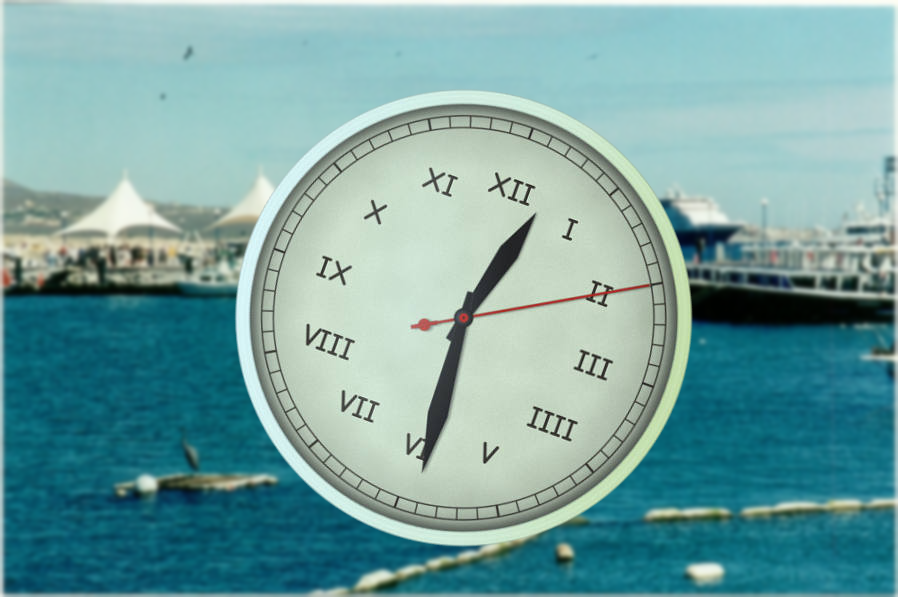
**12:29:10**
